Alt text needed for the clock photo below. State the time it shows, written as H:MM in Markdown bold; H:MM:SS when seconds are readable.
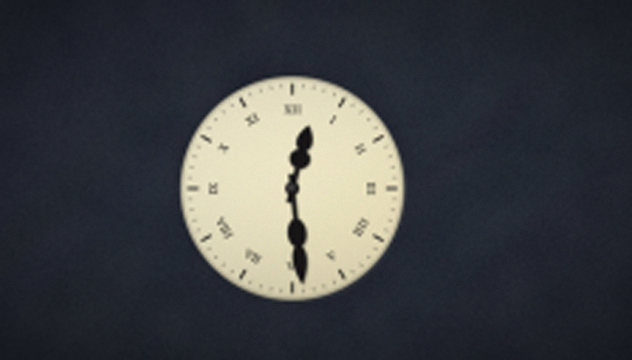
**12:29**
